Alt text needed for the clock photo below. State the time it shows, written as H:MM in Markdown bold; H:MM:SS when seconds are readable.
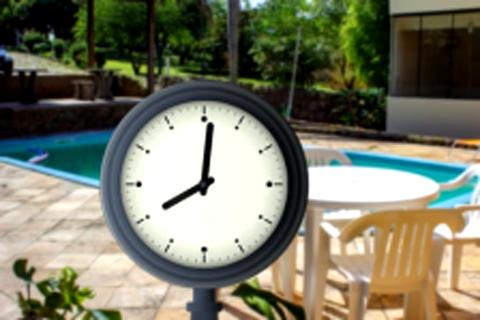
**8:01**
